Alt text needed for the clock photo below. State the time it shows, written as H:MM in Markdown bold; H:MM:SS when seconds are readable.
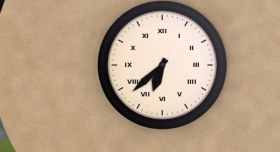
**6:38**
